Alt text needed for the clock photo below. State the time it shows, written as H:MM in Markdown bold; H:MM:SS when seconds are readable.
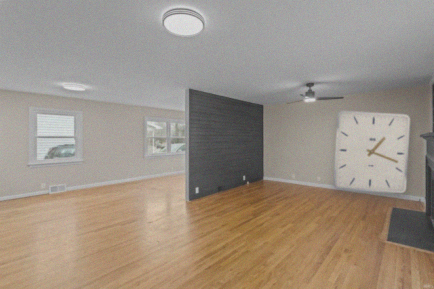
**1:18**
